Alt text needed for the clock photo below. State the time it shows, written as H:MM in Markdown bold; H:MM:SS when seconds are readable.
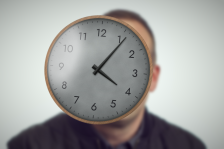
**4:06**
